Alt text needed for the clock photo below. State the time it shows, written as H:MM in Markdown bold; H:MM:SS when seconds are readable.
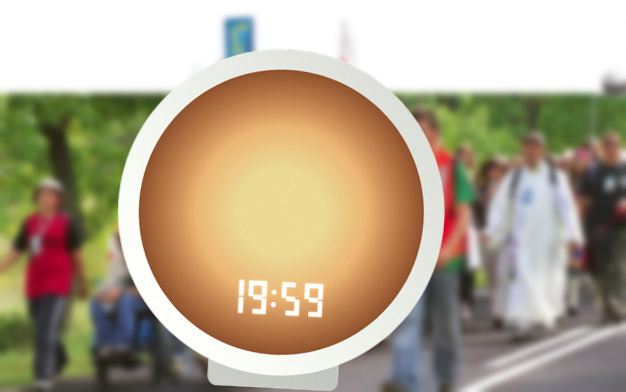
**19:59**
